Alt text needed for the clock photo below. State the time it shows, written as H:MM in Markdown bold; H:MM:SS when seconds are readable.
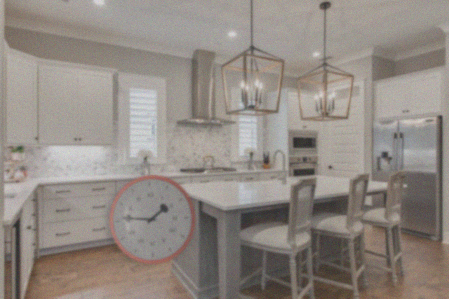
**1:46**
